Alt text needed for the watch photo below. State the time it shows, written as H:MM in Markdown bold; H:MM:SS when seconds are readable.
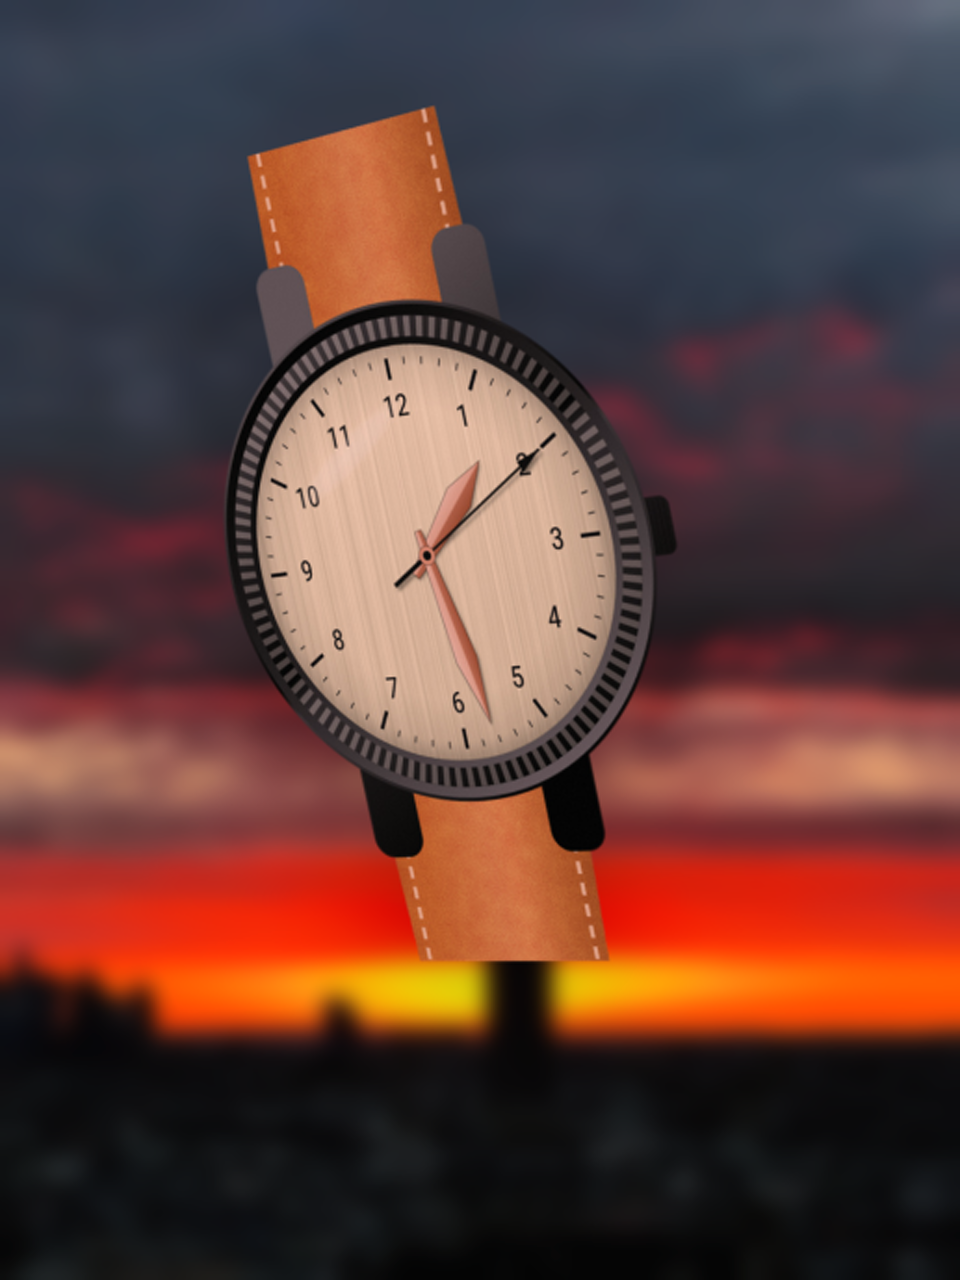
**1:28:10**
